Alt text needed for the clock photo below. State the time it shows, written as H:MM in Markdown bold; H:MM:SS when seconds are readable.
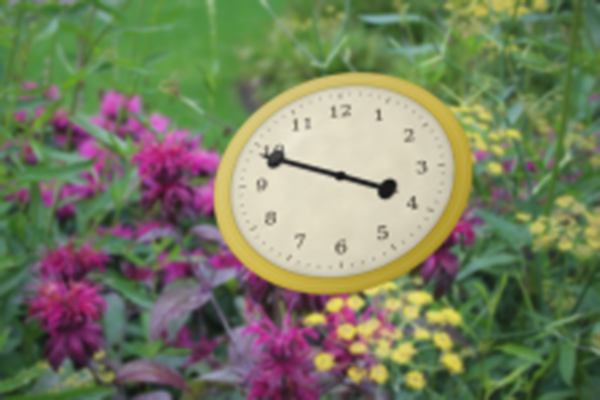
**3:49**
